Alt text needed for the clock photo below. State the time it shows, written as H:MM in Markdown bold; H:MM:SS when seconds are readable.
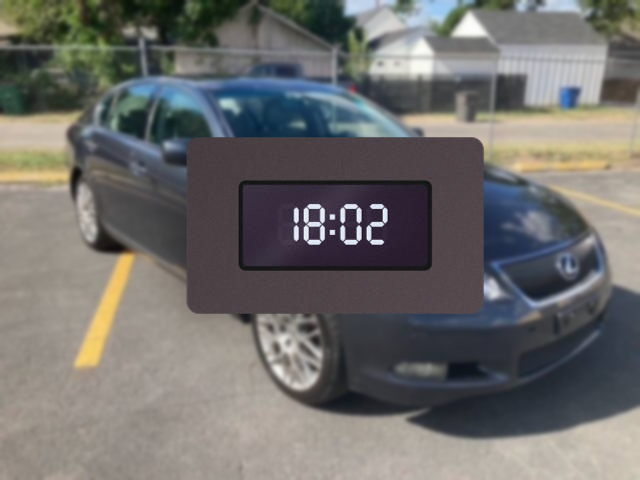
**18:02**
